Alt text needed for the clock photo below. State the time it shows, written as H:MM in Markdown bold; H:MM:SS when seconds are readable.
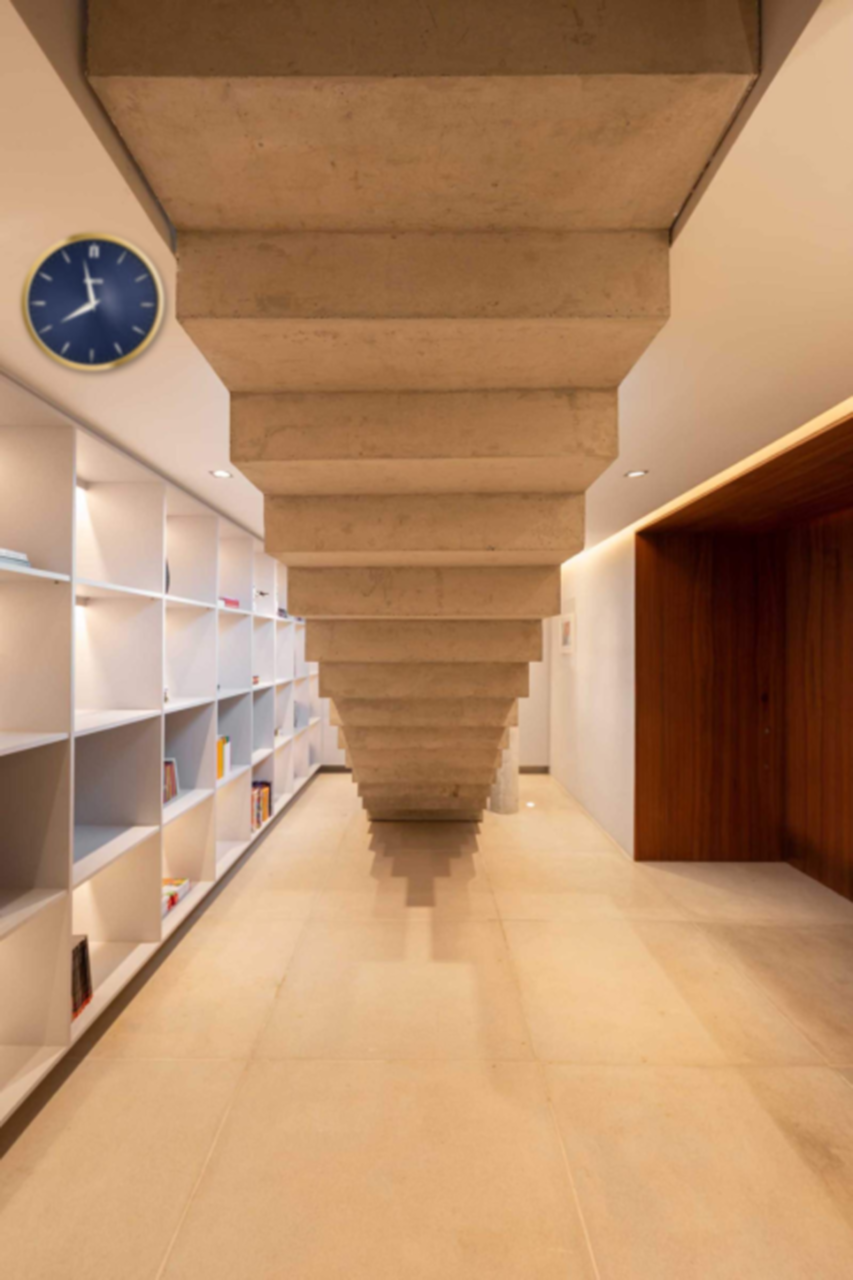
**7:58**
